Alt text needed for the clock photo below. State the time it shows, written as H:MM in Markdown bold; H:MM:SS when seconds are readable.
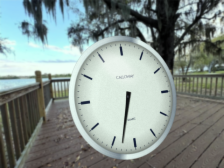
**6:33**
